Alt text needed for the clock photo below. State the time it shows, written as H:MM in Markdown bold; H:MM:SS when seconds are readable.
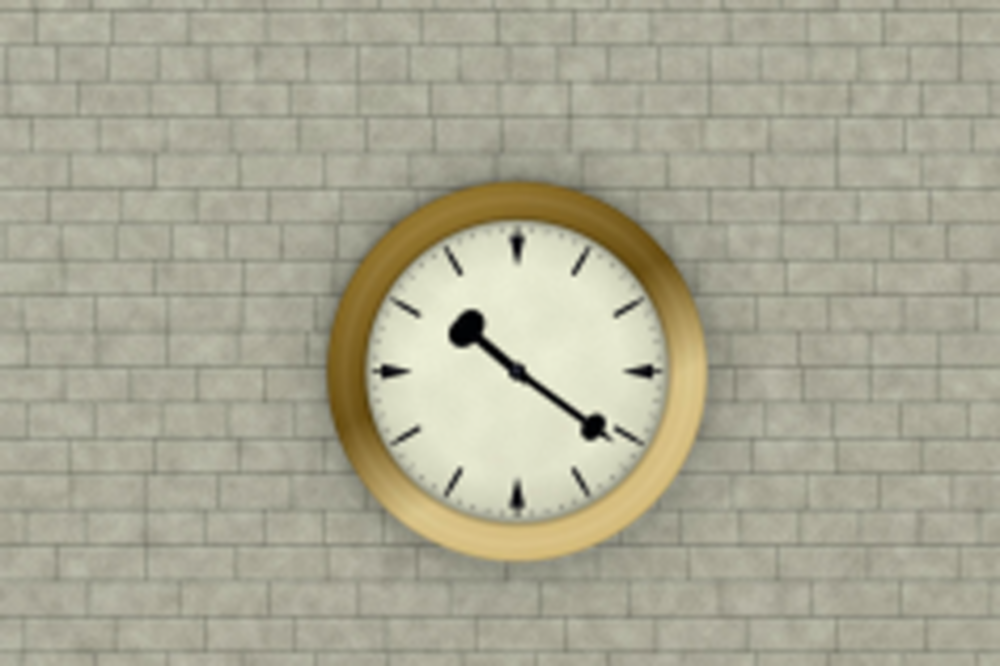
**10:21**
